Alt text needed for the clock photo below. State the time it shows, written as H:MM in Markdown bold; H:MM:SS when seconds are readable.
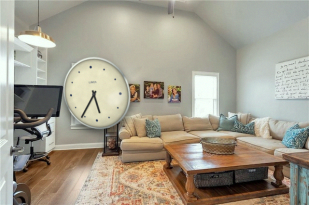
**5:36**
